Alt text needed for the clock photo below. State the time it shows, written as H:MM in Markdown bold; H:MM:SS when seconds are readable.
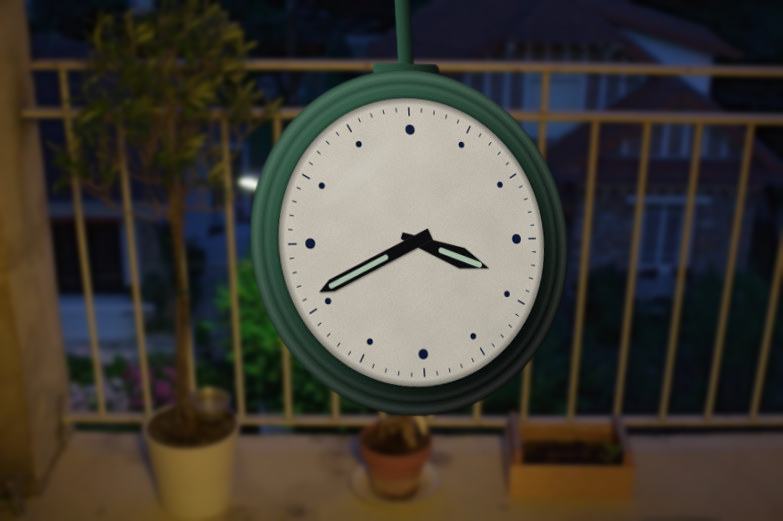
**3:41**
